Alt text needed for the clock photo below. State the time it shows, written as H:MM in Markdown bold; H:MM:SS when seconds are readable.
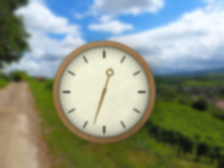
**12:33**
